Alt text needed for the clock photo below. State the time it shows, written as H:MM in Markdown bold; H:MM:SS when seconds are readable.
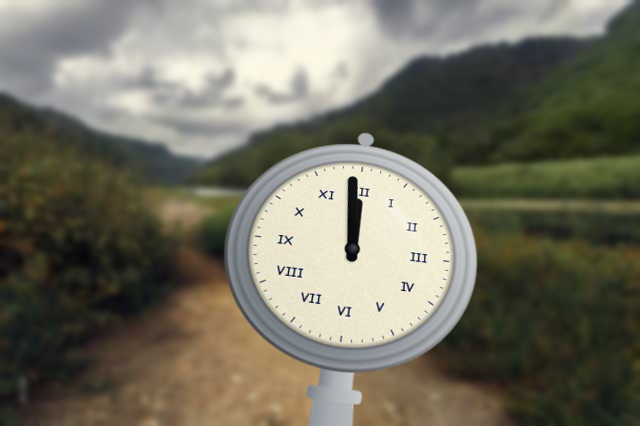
**11:59**
